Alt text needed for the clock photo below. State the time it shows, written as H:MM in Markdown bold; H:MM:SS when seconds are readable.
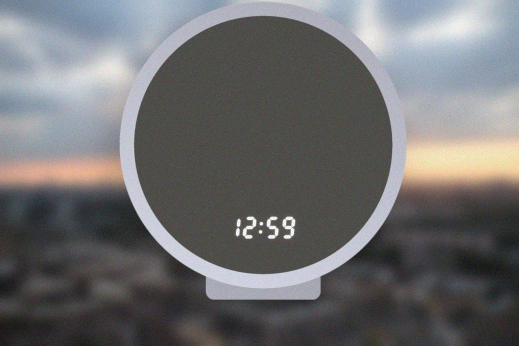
**12:59**
